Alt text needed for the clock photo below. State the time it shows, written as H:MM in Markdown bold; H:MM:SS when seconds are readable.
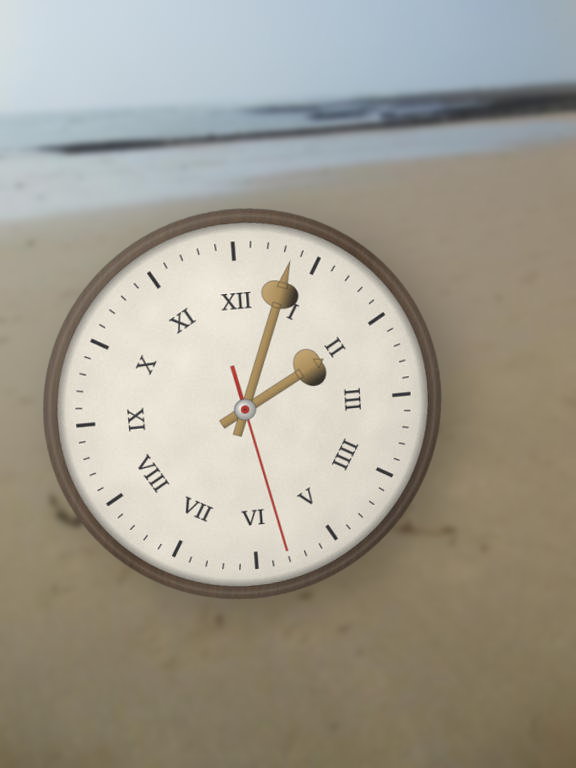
**2:03:28**
